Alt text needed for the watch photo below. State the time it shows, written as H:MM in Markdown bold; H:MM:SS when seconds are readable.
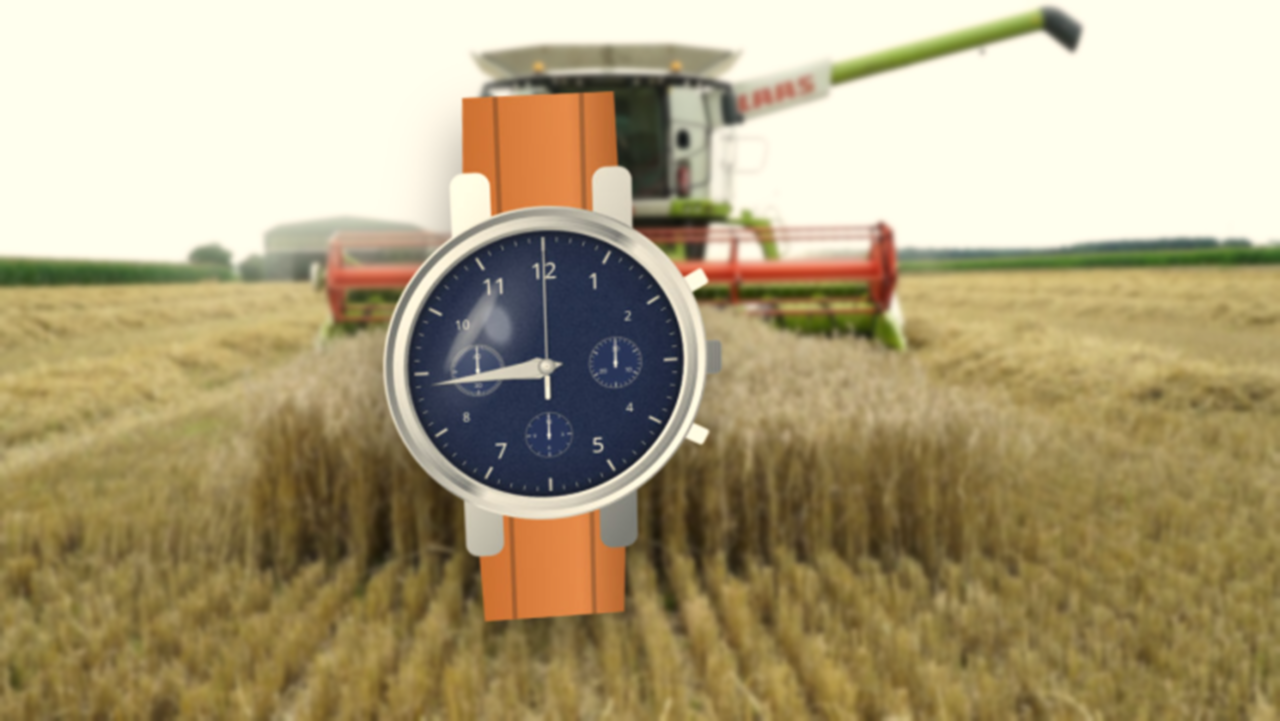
**8:44**
